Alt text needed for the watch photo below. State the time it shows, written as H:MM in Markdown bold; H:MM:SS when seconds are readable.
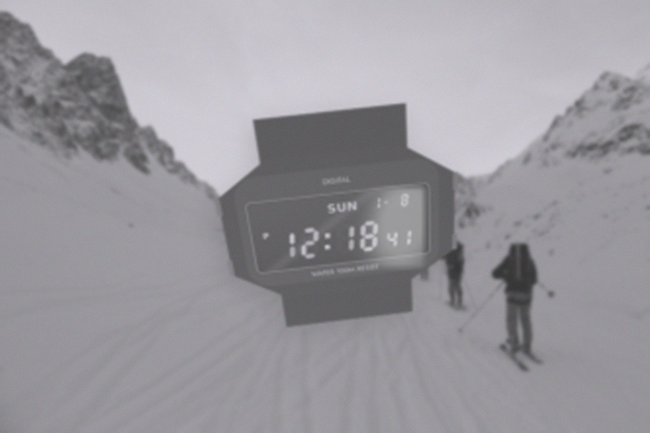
**12:18:41**
